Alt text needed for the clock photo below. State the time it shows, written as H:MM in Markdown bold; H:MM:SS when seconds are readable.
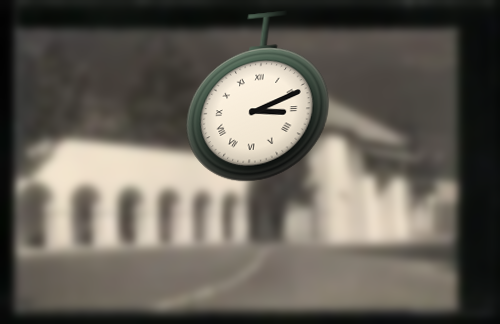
**3:11**
